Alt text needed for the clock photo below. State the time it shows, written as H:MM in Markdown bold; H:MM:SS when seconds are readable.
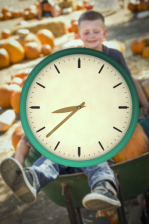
**8:38**
